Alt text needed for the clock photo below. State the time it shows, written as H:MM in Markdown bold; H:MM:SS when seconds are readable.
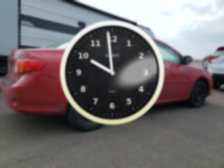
**9:59**
